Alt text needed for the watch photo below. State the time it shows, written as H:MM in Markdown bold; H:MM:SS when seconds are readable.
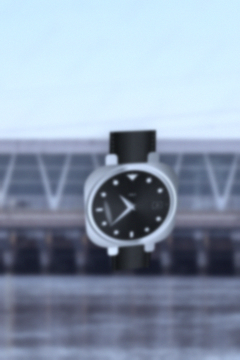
**10:38**
